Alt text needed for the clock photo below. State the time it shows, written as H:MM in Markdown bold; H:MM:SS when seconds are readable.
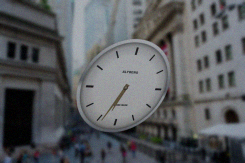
**6:34**
